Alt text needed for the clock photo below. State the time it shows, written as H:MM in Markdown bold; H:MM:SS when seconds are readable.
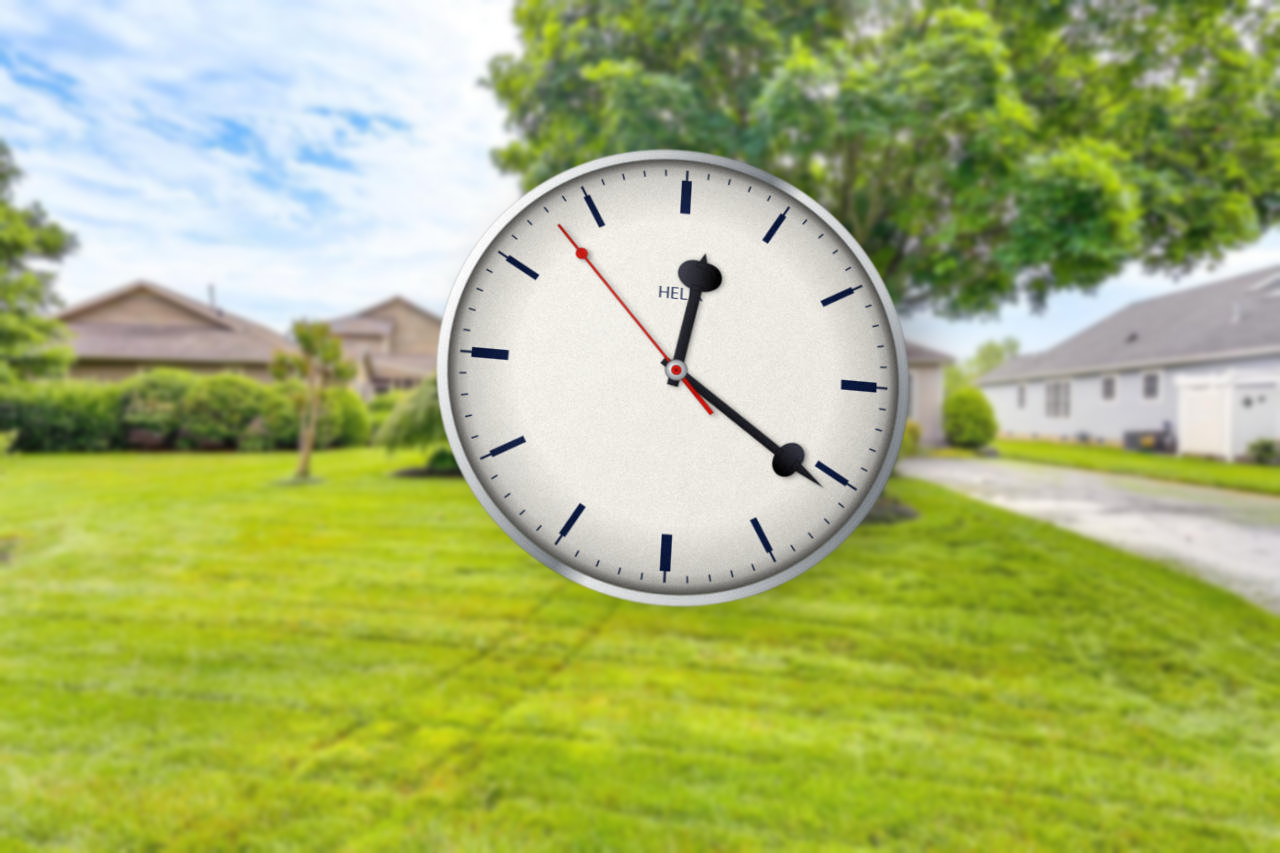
**12:20:53**
